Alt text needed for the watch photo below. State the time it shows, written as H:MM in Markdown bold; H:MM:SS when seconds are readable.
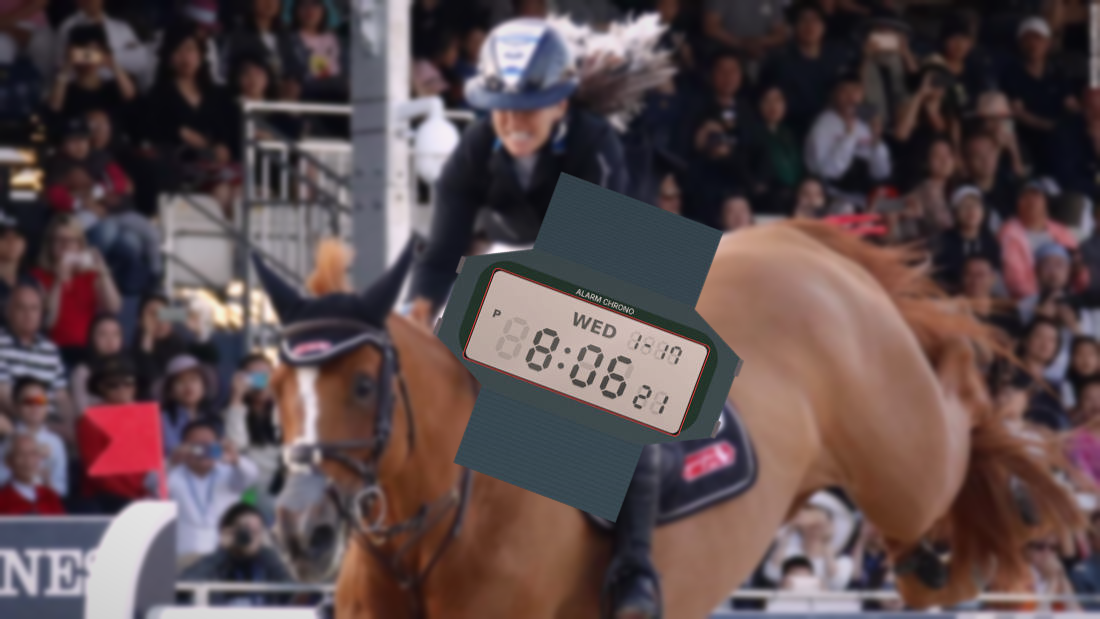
**8:06:21**
